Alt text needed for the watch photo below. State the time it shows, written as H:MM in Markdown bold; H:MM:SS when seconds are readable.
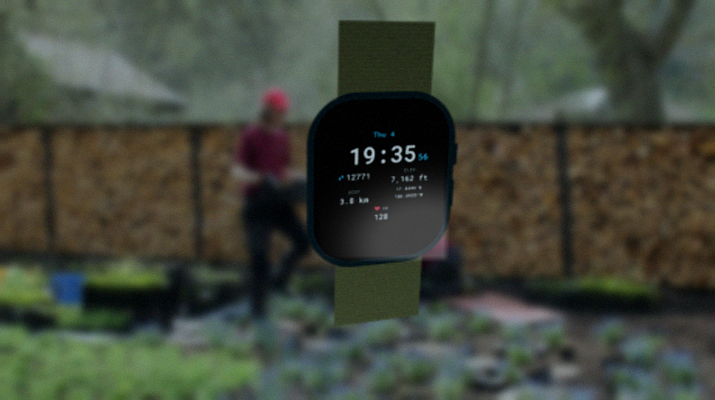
**19:35**
